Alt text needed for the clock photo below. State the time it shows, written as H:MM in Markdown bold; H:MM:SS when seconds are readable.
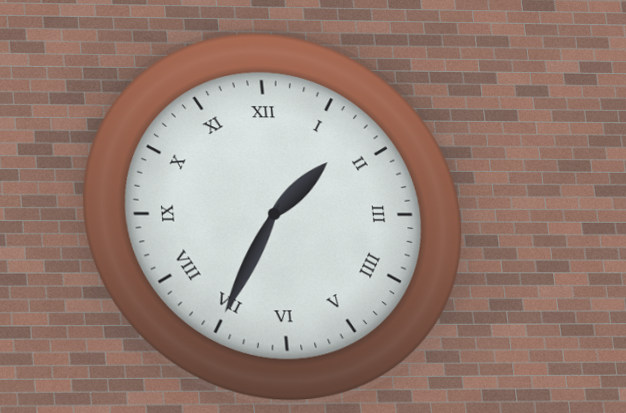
**1:35**
